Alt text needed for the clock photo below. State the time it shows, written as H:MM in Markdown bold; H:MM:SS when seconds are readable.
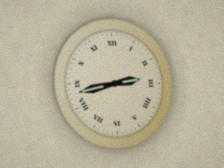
**2:43**
